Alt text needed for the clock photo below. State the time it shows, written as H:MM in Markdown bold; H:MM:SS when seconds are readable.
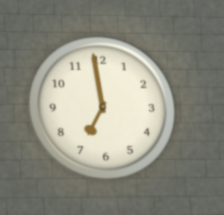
**6:59**
